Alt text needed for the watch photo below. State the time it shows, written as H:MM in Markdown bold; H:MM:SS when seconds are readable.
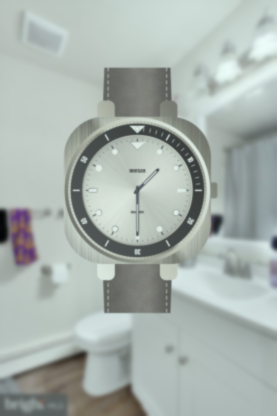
**1:30**
